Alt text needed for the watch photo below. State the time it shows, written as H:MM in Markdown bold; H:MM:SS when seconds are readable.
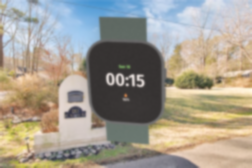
**0:15**
